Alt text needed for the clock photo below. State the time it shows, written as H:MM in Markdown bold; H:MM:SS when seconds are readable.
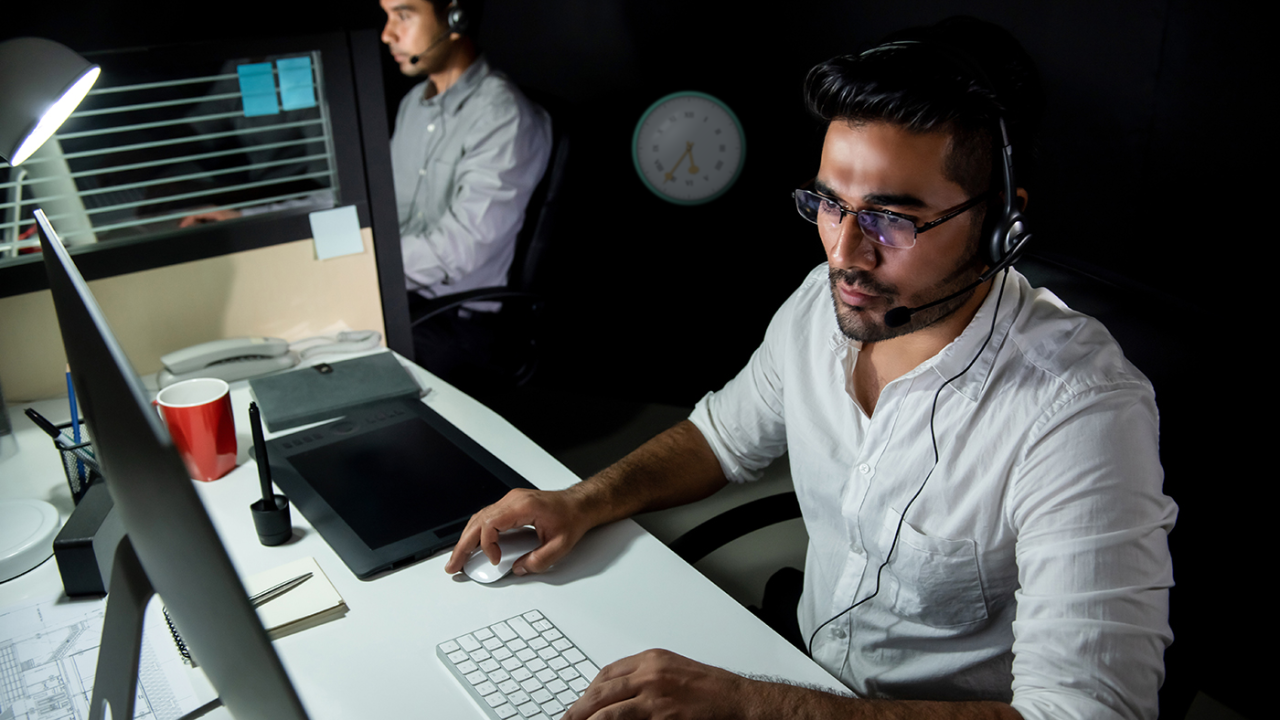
**5:36**
